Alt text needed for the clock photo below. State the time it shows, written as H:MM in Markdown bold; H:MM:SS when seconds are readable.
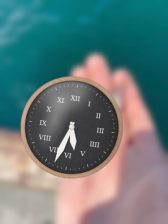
**5:33**
